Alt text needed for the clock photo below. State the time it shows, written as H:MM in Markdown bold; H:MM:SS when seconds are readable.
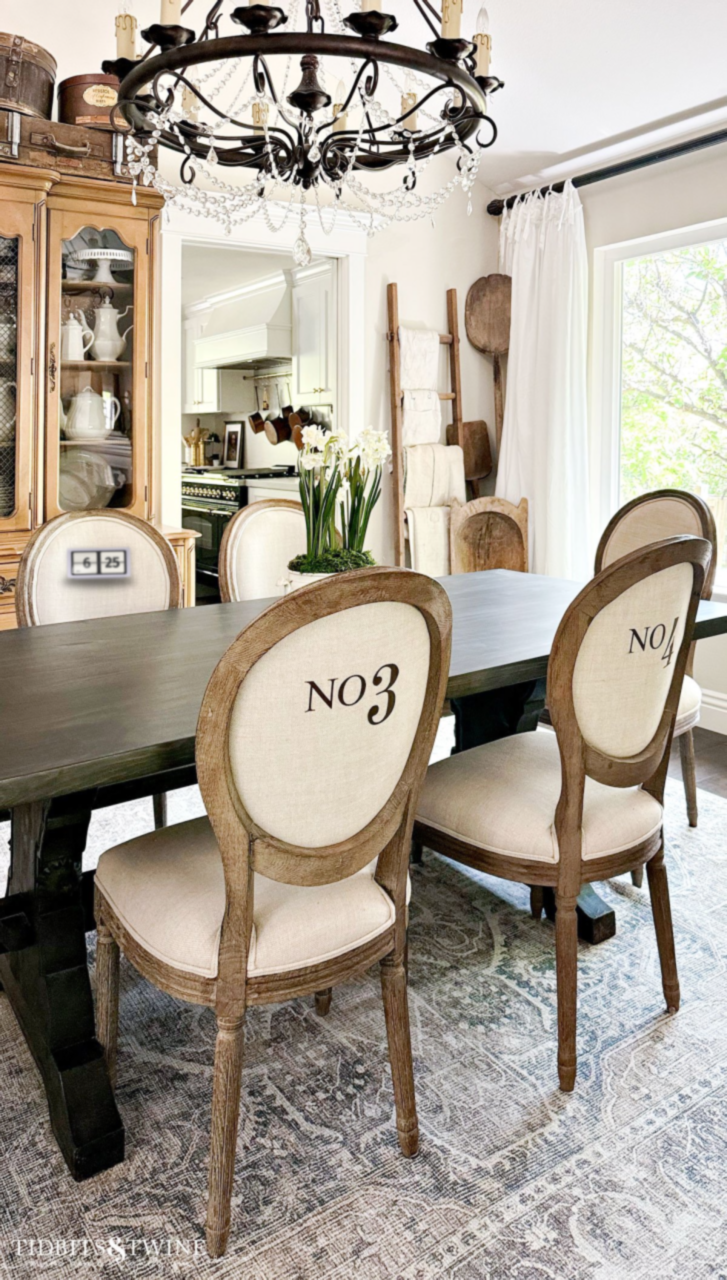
**6:25**
